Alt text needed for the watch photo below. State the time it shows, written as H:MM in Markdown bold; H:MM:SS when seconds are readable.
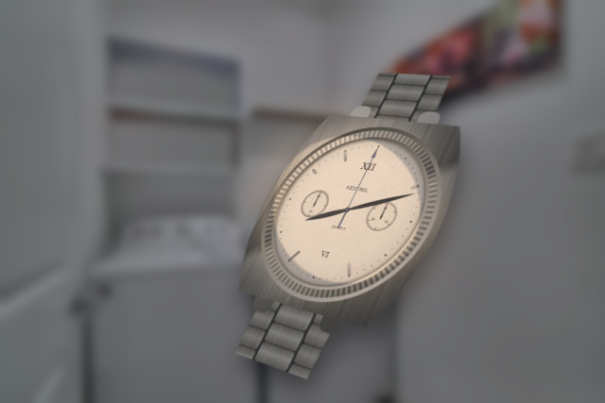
**8:11**
